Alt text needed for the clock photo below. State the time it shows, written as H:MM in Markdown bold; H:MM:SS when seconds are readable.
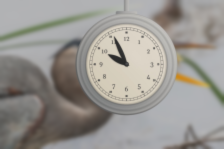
**9:56**
